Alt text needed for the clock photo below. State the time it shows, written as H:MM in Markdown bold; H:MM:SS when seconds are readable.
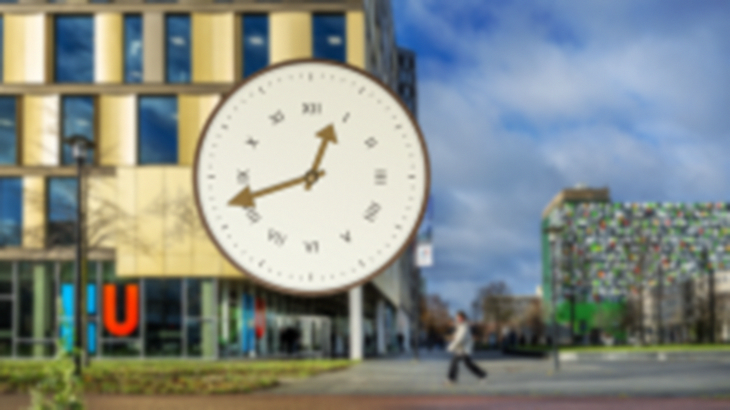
**12:42**
